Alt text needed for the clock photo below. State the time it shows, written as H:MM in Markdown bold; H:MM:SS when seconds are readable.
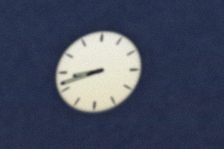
**8:42**
